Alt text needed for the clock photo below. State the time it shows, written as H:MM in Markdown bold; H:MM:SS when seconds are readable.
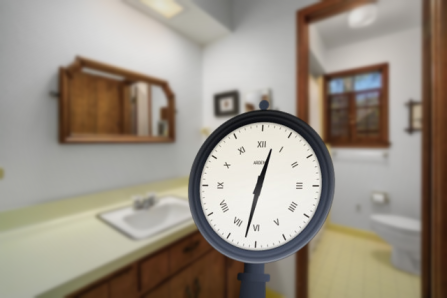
**12:32**
